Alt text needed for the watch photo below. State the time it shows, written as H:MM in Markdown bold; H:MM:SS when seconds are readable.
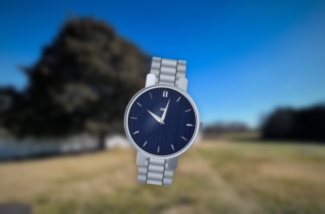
**10:02**
